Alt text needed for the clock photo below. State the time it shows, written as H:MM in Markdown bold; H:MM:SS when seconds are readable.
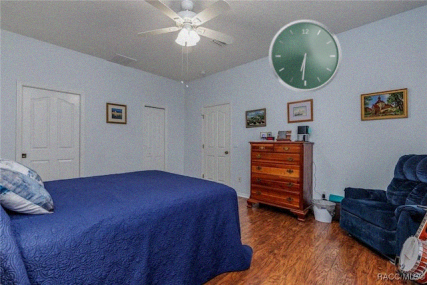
**6:31**
